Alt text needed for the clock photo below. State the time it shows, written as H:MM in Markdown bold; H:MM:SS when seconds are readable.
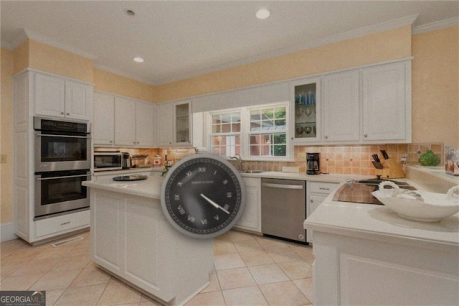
**4:21**
